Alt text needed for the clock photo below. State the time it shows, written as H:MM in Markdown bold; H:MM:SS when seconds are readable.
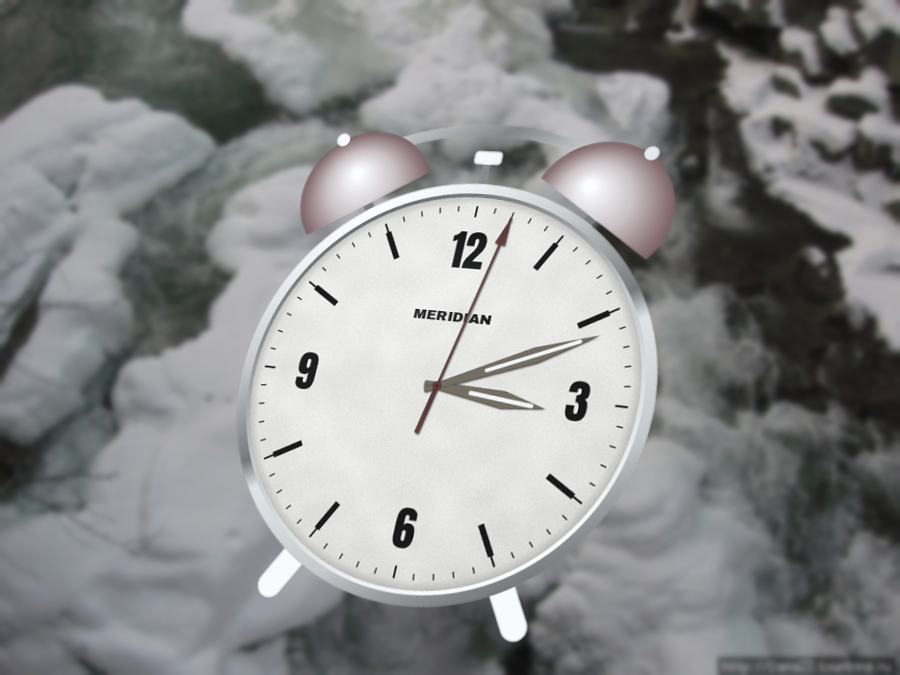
**3:11:02**
